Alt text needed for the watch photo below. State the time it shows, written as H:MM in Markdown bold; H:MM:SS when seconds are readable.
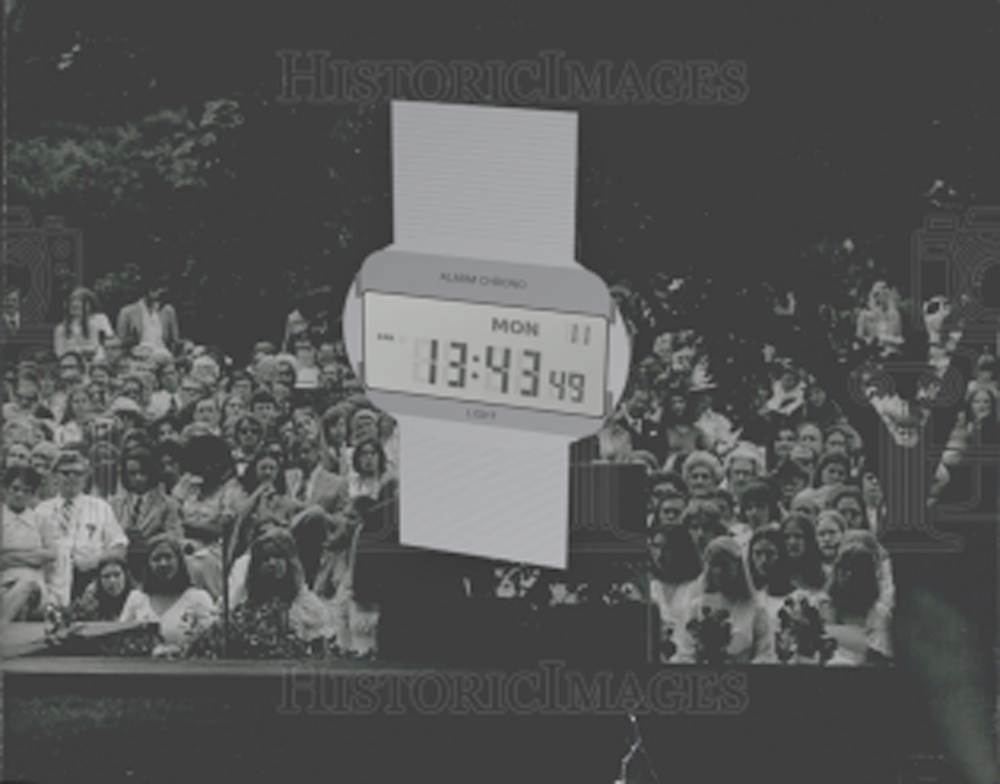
**13:43:49**
